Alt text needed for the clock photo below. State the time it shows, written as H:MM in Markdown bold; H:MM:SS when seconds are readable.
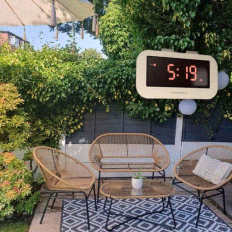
**5:19**
